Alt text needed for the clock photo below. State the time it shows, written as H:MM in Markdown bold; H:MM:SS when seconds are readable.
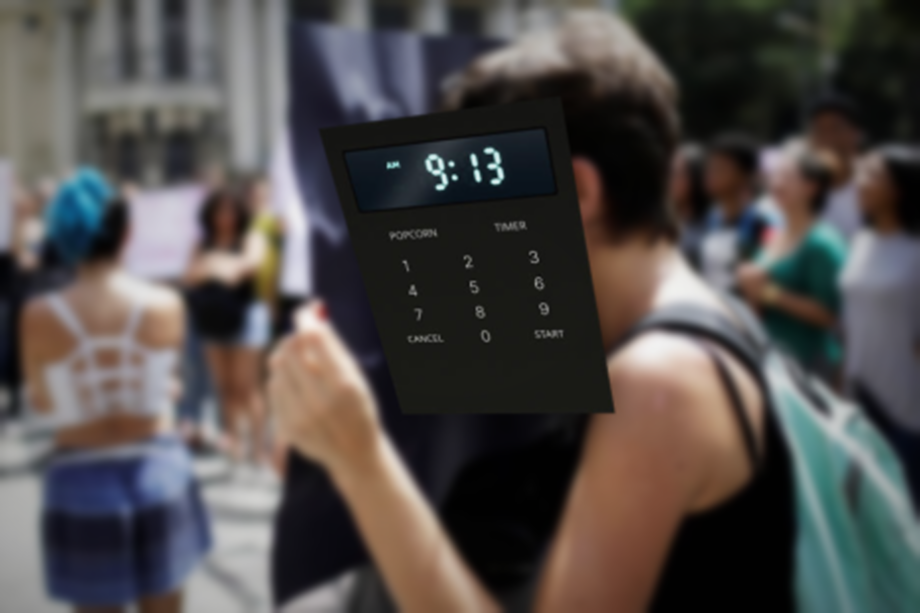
**9:13**
